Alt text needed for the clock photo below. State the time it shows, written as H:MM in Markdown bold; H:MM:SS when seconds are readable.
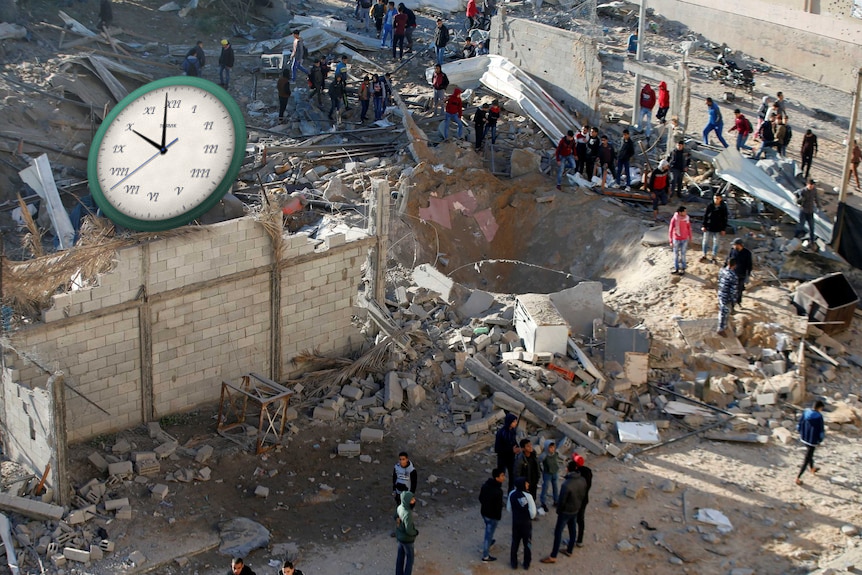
**9:58:38**
